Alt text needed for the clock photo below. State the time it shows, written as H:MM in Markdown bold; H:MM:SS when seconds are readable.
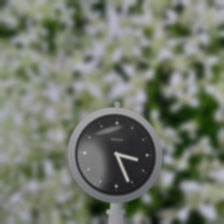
**3:26**
